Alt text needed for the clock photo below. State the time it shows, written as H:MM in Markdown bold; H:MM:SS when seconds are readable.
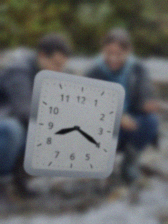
**8:20**
